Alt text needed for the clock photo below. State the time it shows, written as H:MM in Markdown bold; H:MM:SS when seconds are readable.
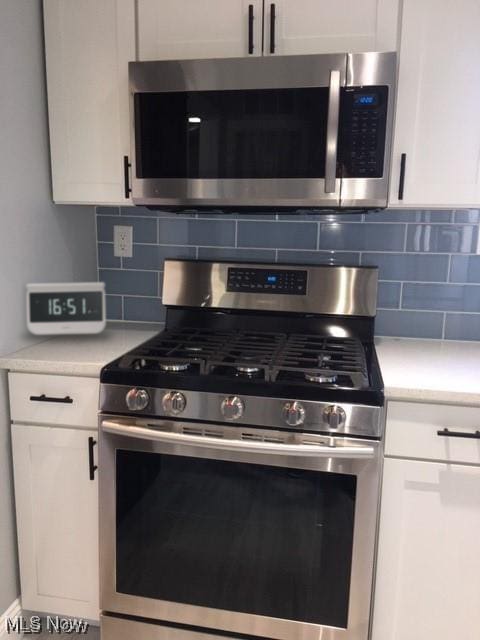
**16:51**
